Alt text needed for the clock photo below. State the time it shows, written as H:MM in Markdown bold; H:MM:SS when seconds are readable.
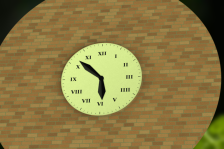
**5:52**
